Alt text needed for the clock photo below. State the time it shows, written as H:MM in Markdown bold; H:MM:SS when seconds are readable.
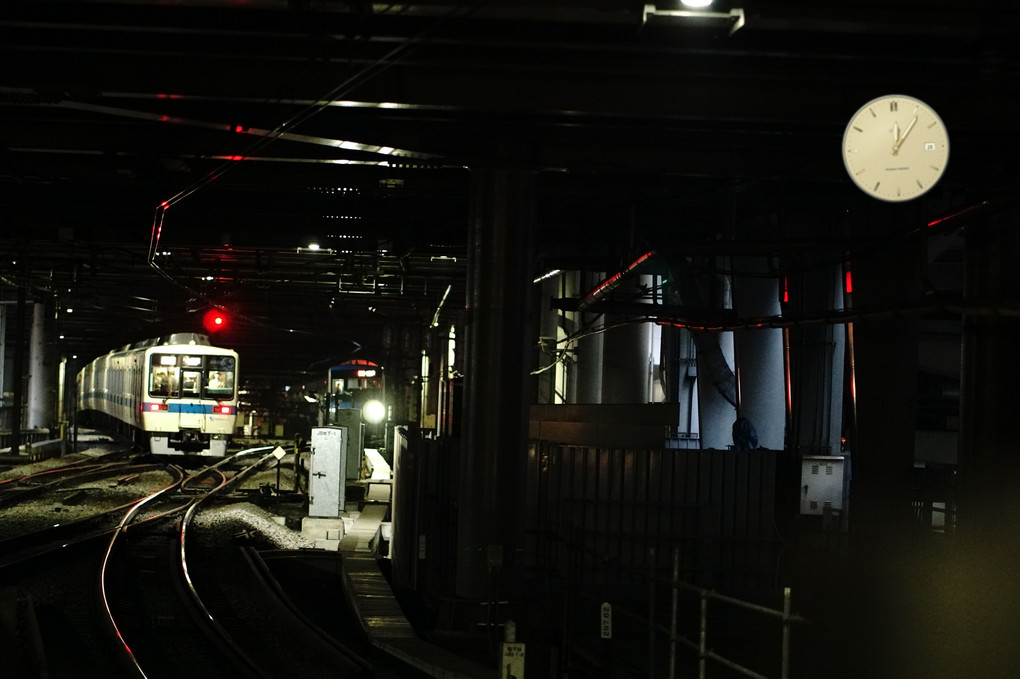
**12:06**
